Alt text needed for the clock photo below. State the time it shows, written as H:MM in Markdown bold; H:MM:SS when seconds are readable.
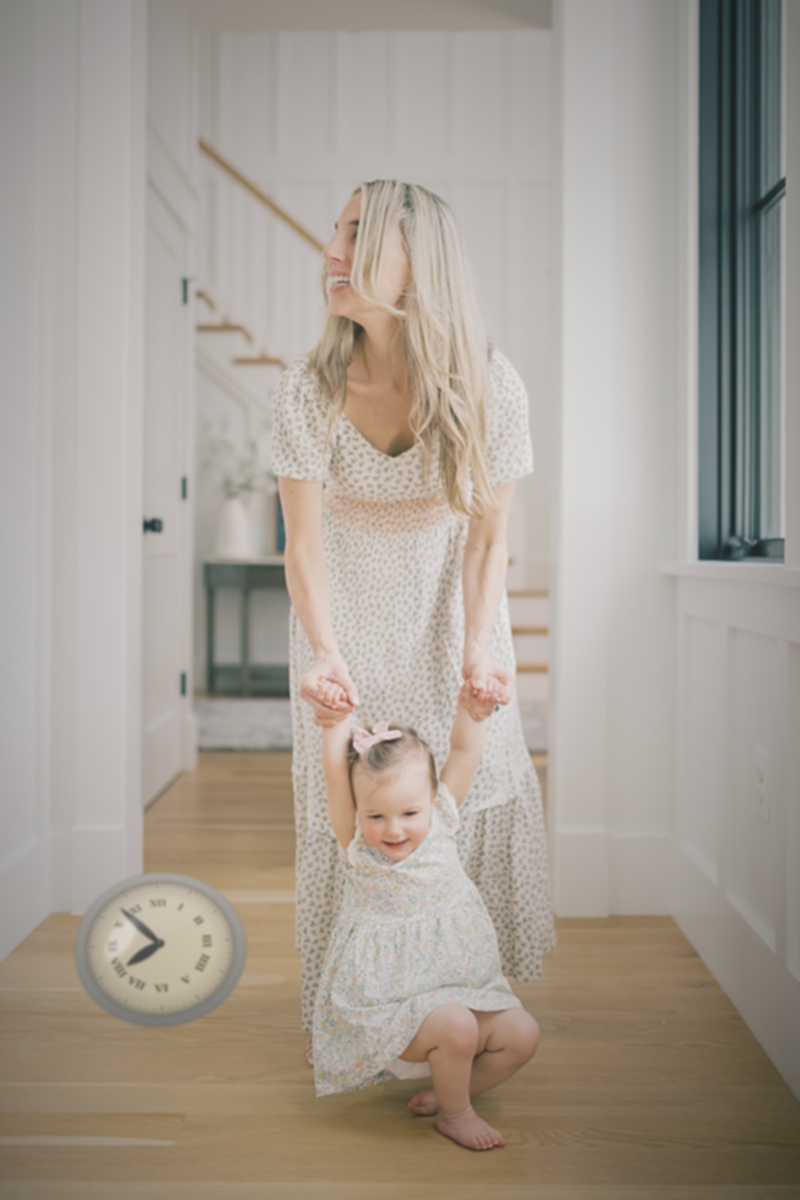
**7:53**
